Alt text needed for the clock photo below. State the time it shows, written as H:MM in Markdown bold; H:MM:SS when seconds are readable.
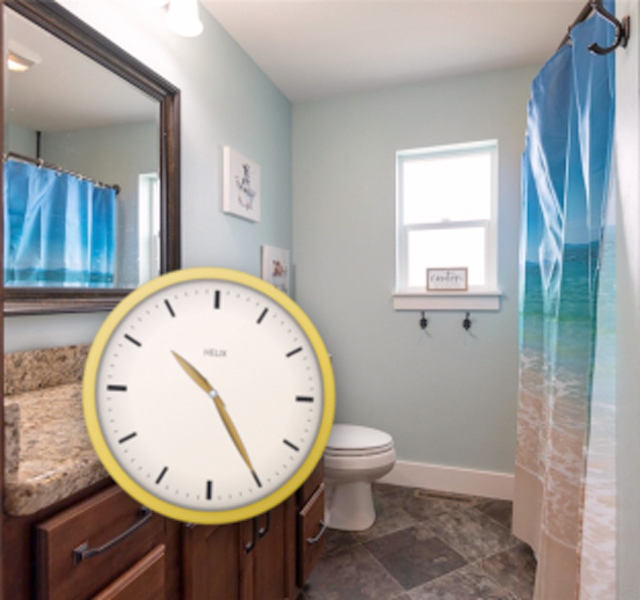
**10:25**
